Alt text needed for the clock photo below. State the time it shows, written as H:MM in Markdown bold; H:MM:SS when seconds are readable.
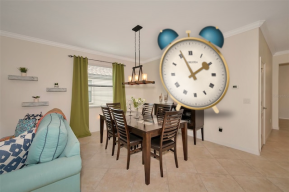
**1:56**
